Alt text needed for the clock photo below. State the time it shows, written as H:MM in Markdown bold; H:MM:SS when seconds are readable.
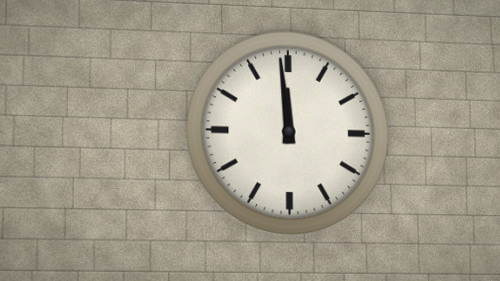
**11:59**
